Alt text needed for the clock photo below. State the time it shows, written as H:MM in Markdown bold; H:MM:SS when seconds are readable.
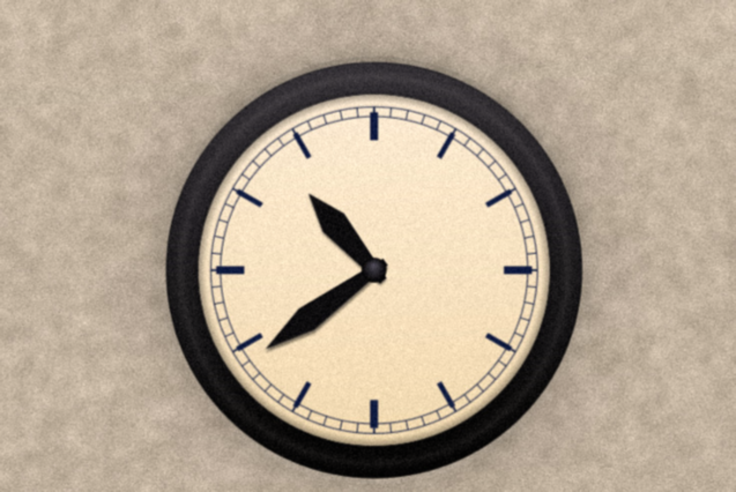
**10:39**
